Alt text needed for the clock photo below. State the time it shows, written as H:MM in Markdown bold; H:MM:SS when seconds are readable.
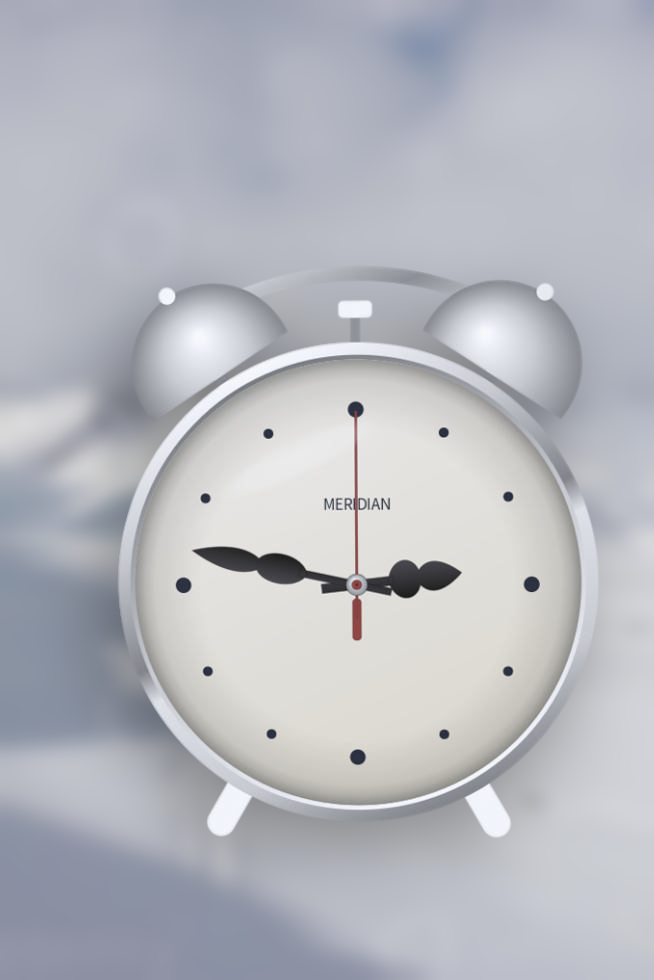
**2:47:00**
